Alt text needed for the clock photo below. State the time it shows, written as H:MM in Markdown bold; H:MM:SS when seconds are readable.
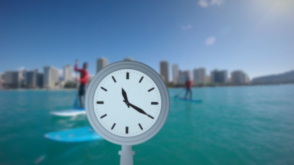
**11:20**
